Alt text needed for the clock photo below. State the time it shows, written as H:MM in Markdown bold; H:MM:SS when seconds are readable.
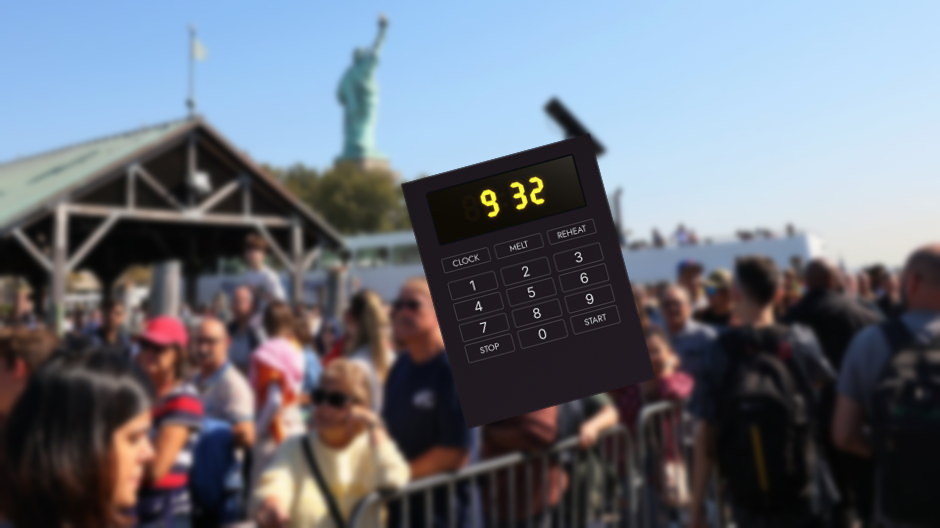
**9:32**
